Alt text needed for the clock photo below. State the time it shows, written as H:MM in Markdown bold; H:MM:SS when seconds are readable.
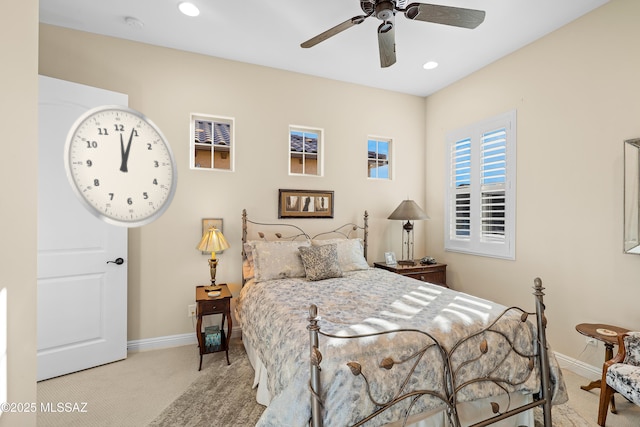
**12:04**
